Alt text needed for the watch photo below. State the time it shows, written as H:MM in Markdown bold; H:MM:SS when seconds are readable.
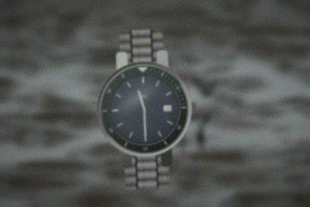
**11:30**
